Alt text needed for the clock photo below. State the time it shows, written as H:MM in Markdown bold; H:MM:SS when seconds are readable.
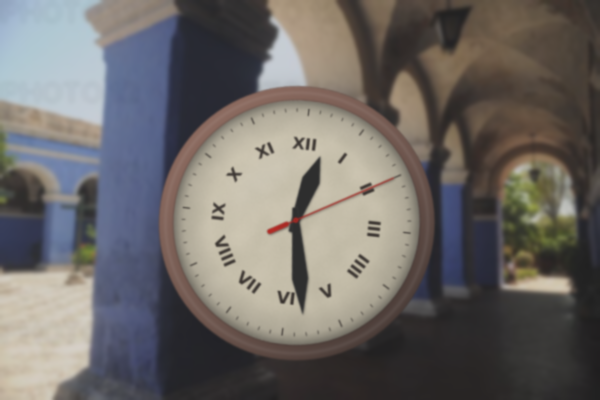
**12:28:10**
